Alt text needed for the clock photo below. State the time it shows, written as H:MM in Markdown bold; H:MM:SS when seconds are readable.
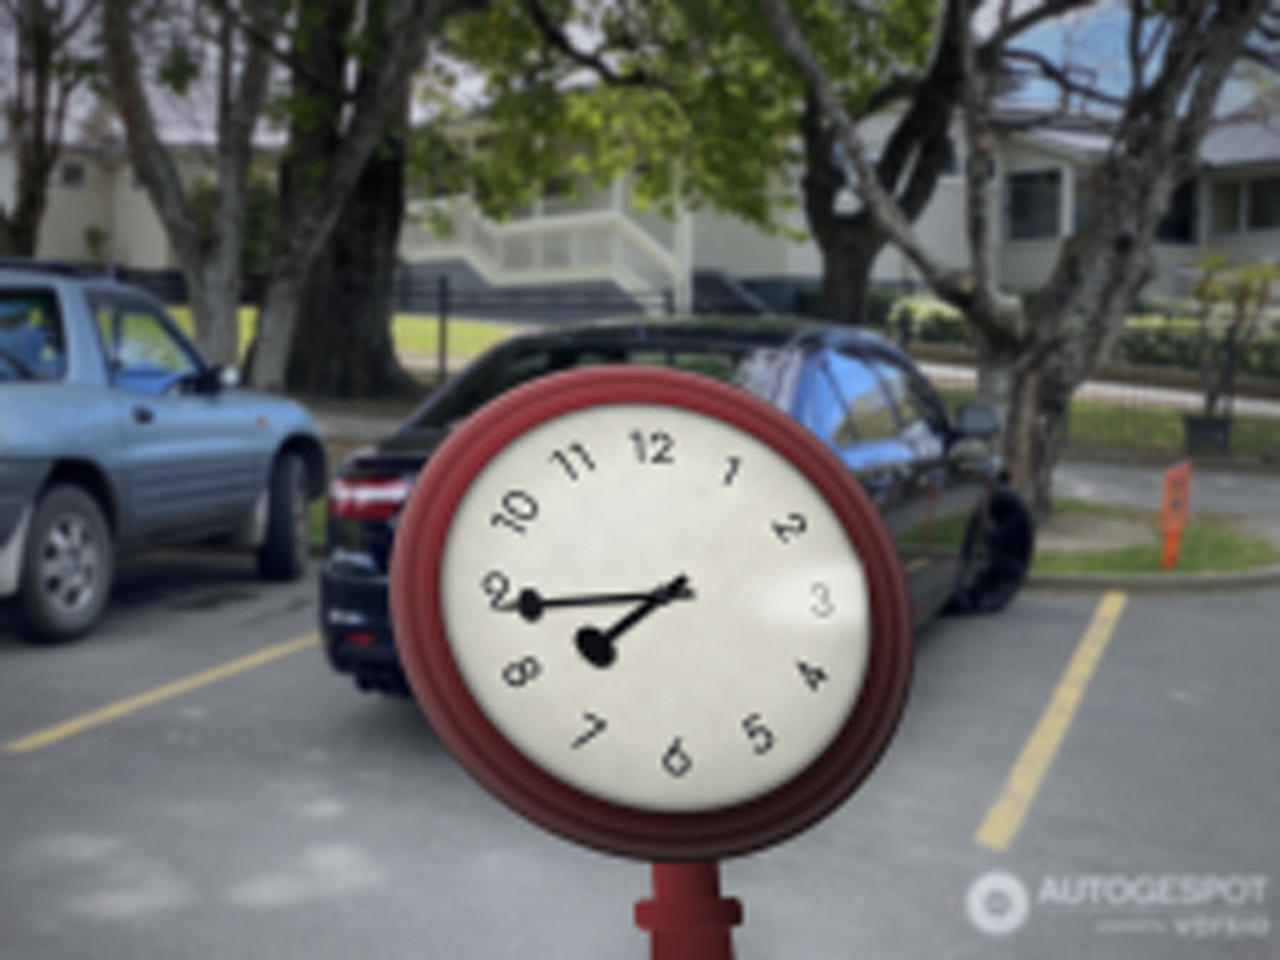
**7:44**
